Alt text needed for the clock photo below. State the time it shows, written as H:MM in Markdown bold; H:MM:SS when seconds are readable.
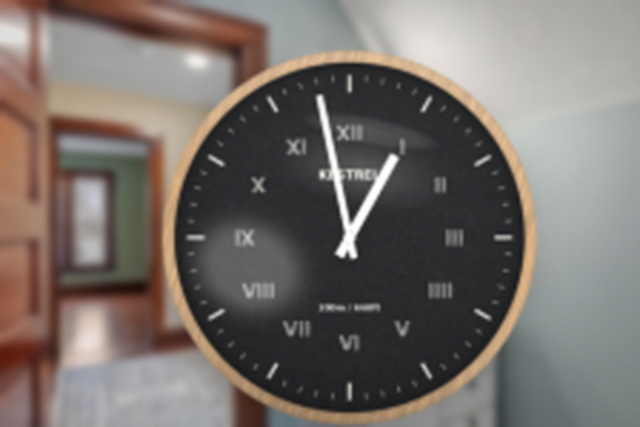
**12:58**
